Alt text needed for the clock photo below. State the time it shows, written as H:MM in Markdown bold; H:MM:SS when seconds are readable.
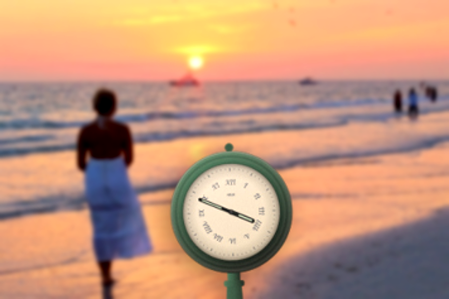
**3:49**
